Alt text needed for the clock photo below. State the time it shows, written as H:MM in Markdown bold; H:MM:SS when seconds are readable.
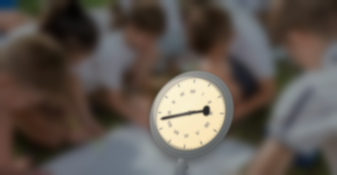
**2:43**
